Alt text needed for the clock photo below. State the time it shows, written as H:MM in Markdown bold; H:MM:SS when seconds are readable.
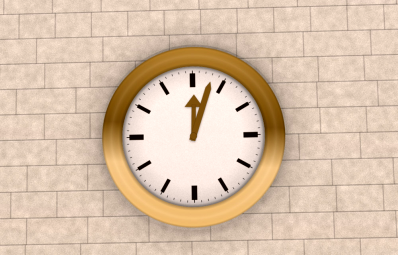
**12:03**
